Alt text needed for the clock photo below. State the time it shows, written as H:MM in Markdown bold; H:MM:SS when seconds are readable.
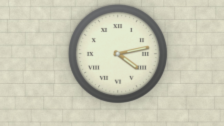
**4:13**
